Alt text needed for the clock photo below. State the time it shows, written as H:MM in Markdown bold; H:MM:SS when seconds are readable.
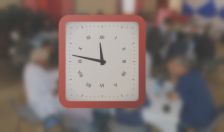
**11:47**
